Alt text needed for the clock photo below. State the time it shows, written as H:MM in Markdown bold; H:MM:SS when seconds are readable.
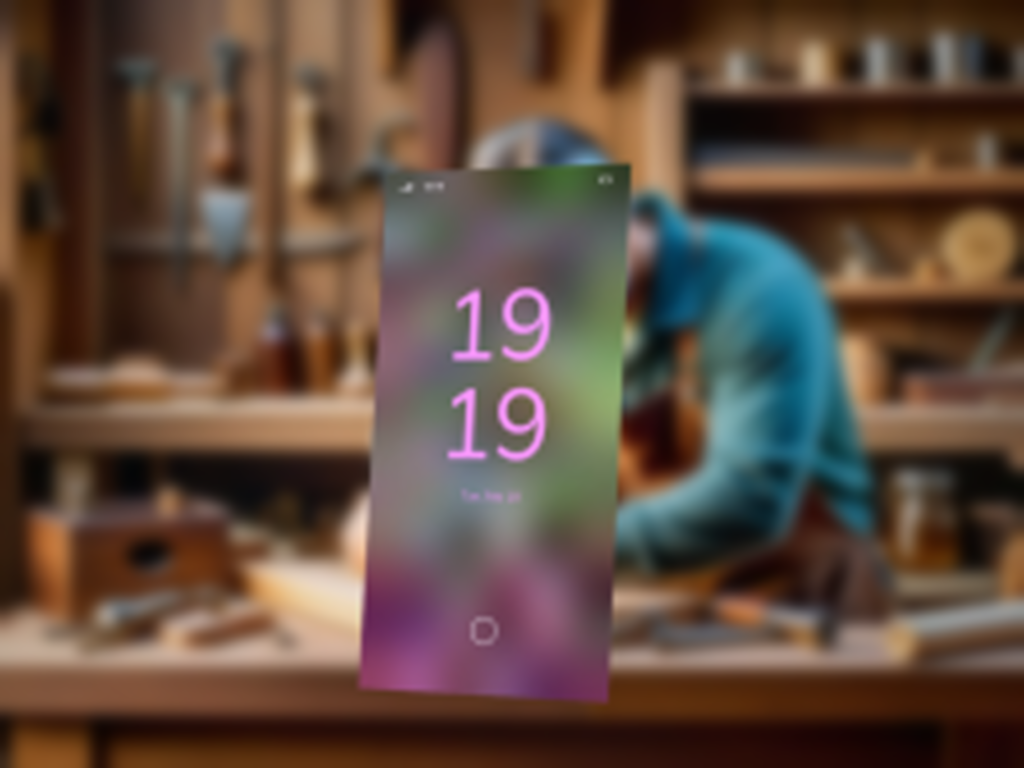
**19:19**
